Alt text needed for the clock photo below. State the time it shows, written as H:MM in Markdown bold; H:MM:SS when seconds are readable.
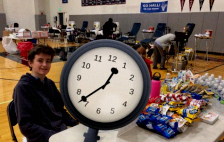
**12:37**
